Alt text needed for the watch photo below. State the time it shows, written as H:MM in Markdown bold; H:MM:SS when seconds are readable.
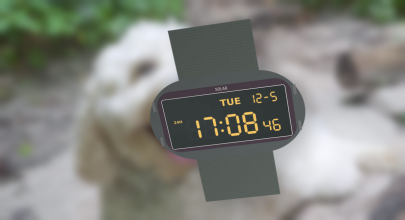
**17:08:46**
